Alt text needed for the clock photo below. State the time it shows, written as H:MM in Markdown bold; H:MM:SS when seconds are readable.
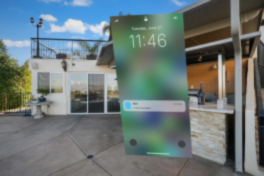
**11:46**
